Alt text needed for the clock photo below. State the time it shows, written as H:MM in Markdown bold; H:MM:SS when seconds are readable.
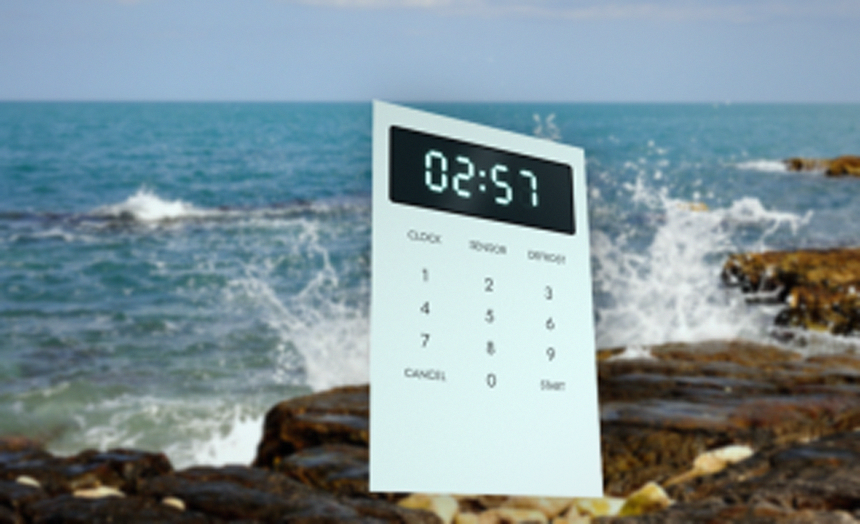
**2:57**
